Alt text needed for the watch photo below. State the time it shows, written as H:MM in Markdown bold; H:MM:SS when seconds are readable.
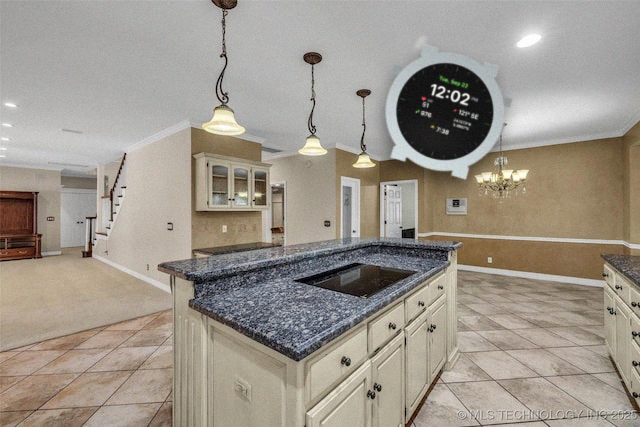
**12:02**
